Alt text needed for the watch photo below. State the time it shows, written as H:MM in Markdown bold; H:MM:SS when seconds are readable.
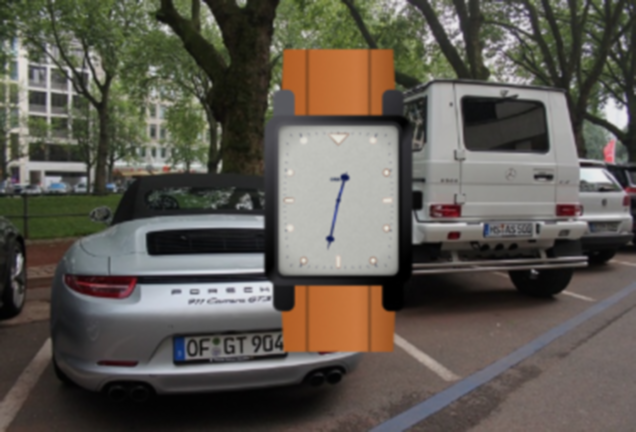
**12:32**
